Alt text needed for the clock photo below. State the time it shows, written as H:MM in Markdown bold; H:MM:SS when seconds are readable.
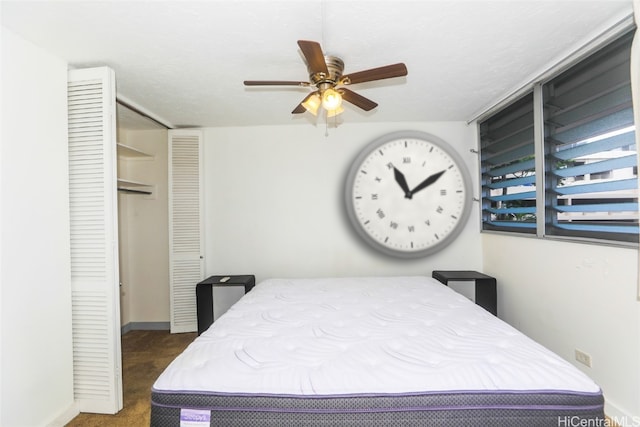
**11:10**
